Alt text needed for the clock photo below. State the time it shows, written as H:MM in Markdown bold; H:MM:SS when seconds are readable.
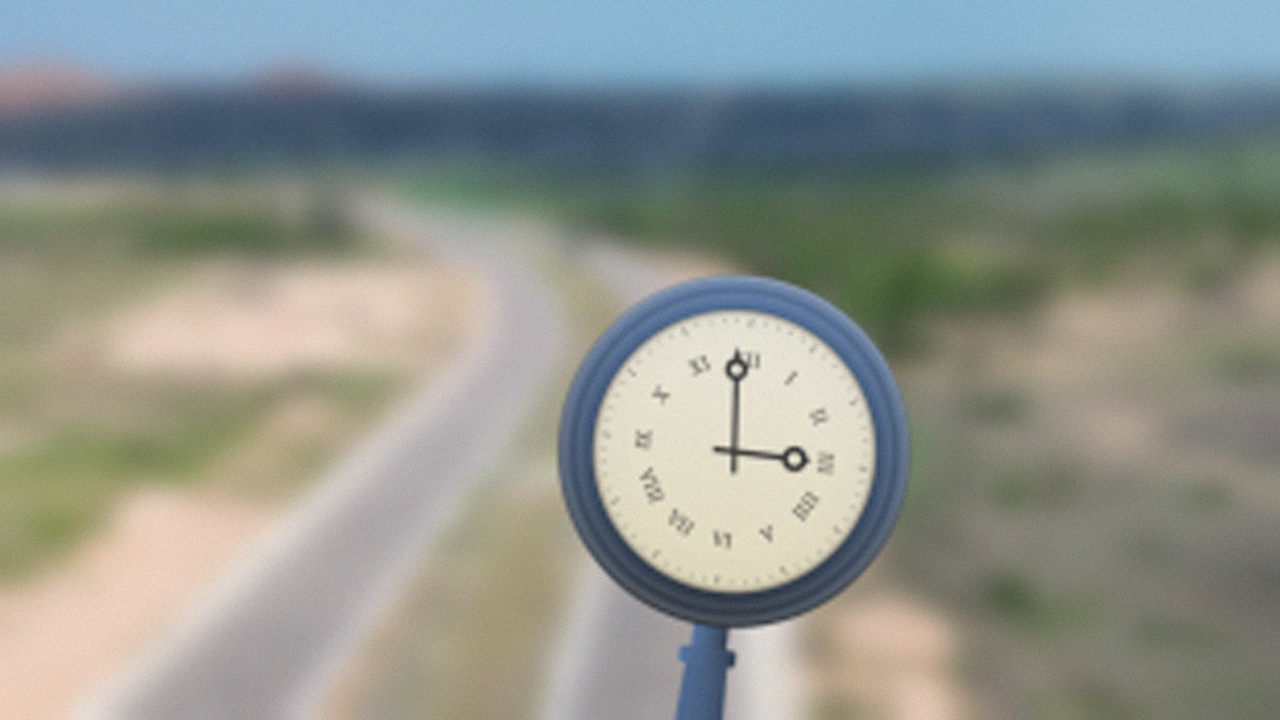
**2:59**
